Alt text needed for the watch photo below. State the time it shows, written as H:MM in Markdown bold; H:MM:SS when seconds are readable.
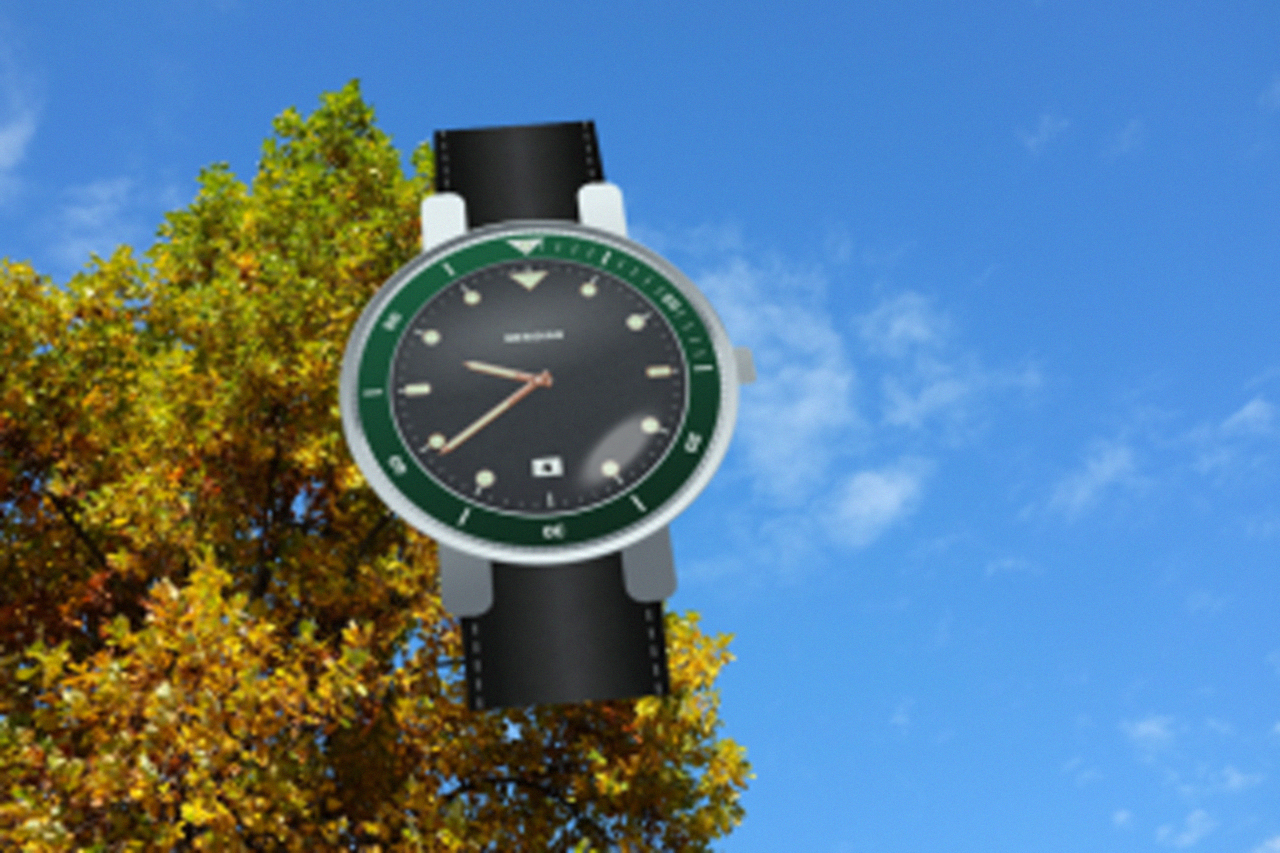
**9:39**
